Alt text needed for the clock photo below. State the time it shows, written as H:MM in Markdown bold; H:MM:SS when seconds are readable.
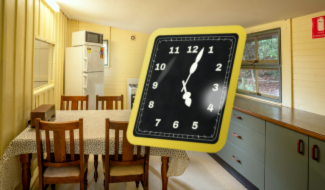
**5:03**
